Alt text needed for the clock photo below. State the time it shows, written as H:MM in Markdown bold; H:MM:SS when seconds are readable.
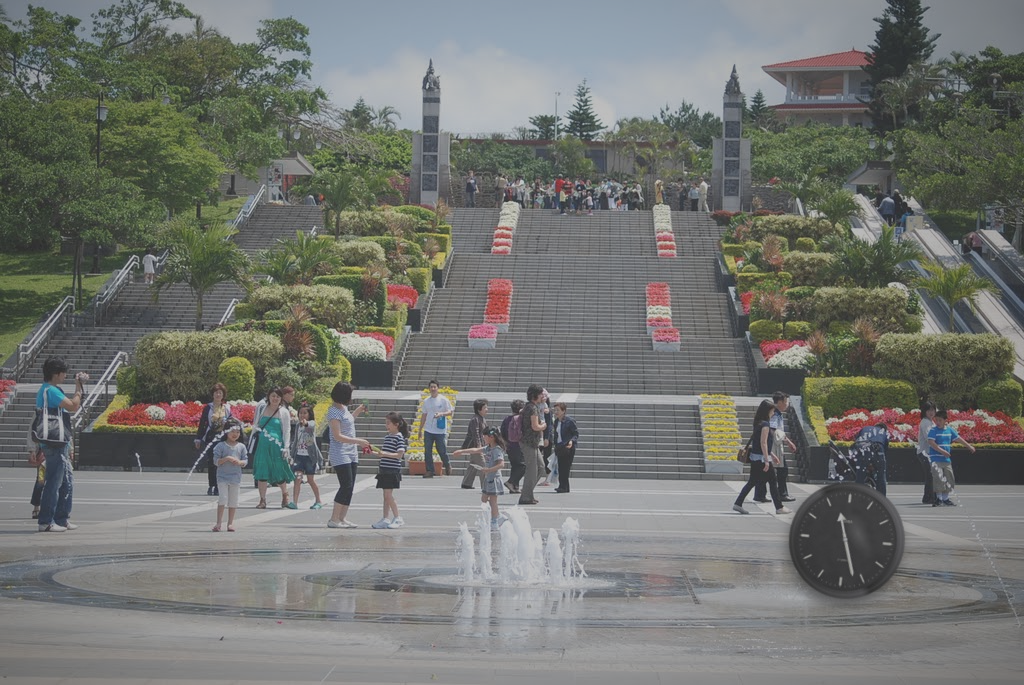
**11:27**
